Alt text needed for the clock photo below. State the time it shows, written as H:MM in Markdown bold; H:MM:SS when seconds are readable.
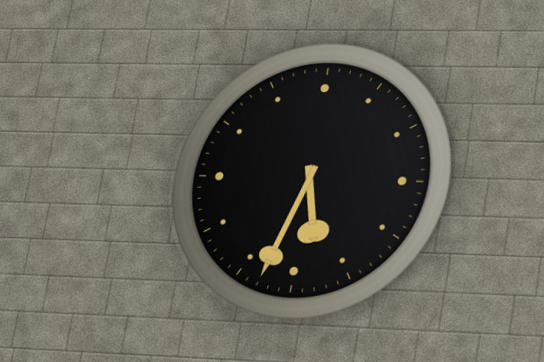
**5:33**
